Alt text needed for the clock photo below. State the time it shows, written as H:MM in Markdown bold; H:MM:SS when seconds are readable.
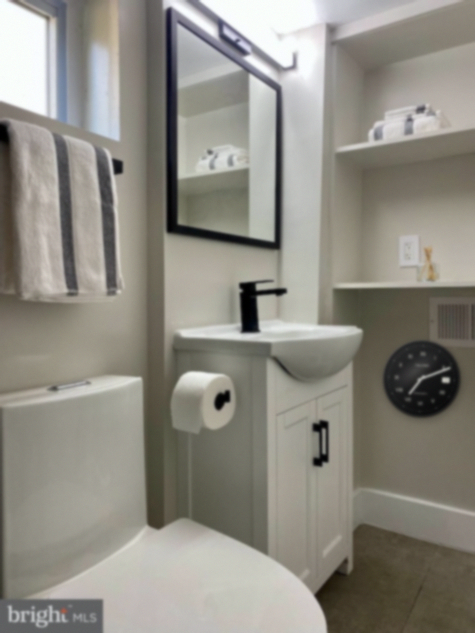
**7:11**
